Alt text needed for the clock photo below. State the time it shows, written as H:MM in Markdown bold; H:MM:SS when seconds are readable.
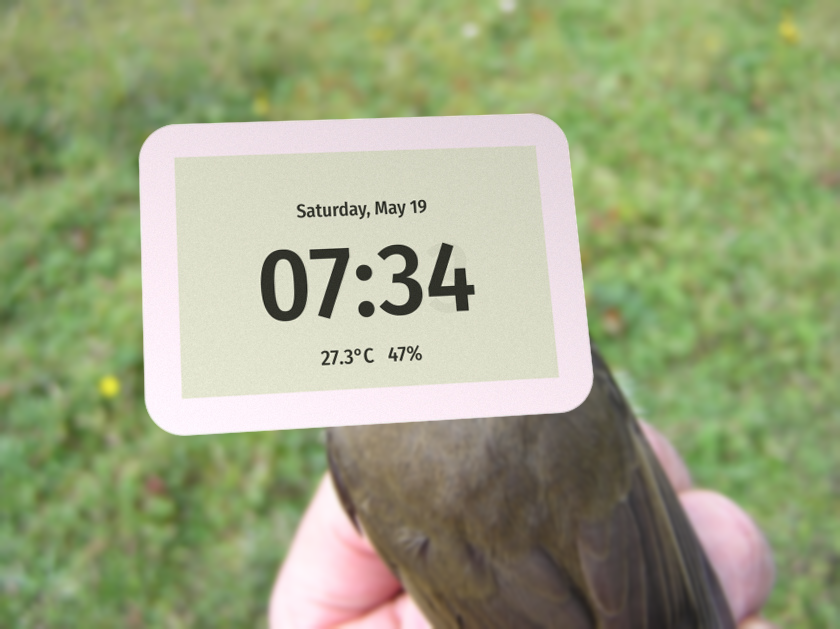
**7:34**
